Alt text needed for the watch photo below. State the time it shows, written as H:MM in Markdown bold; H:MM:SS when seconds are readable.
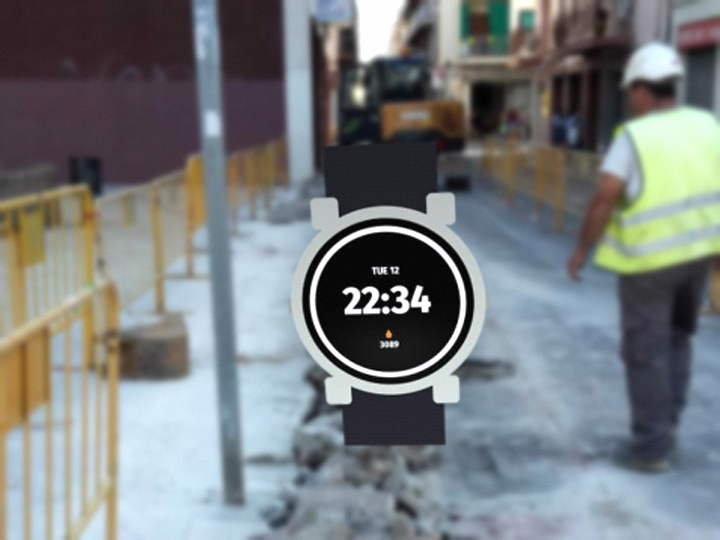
**22:34**
